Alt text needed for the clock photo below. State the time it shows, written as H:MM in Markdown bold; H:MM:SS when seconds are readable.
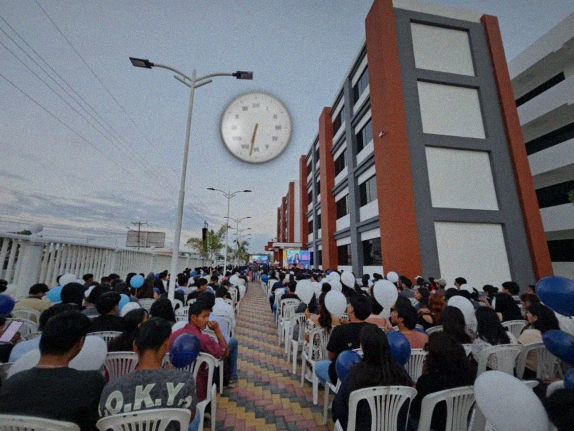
**6:32**
